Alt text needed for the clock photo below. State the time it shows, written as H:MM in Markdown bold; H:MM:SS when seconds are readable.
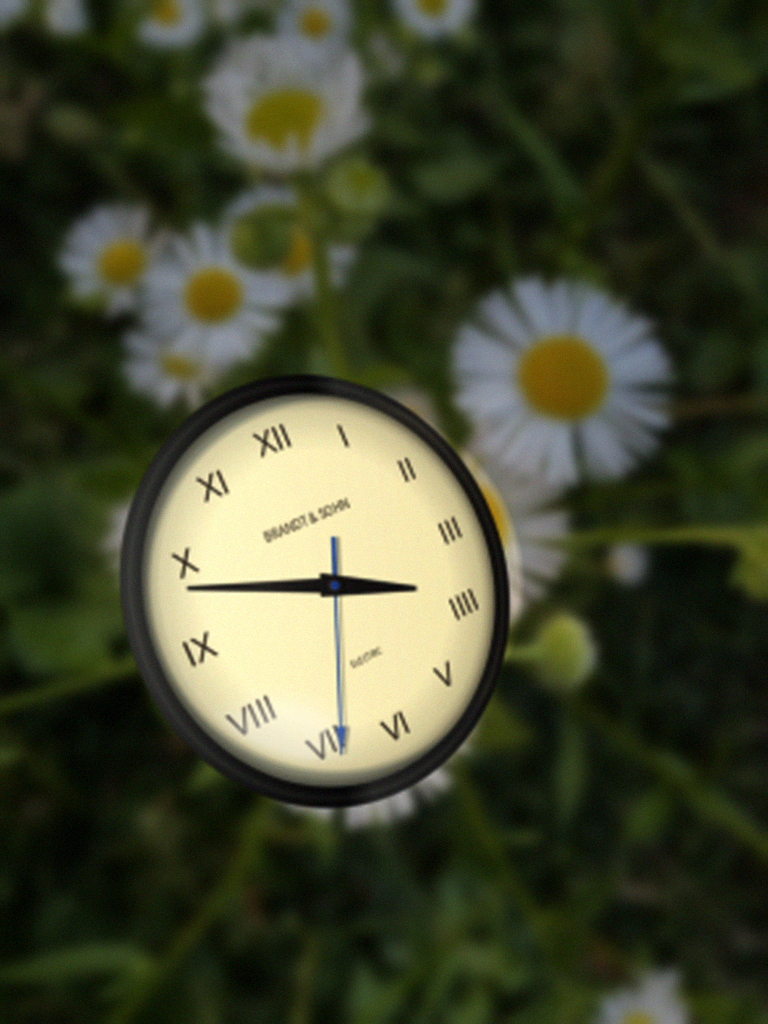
**3:48:34**
